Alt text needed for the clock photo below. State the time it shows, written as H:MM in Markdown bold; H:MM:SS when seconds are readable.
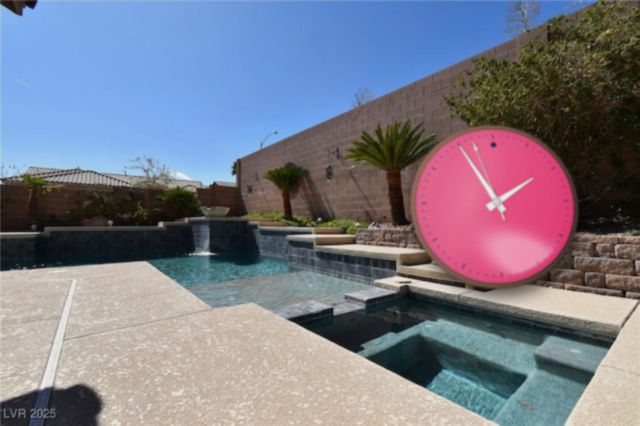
**1:54:57**
